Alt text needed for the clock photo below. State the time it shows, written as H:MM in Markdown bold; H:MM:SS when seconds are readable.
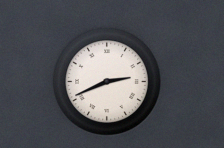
**2:41**
